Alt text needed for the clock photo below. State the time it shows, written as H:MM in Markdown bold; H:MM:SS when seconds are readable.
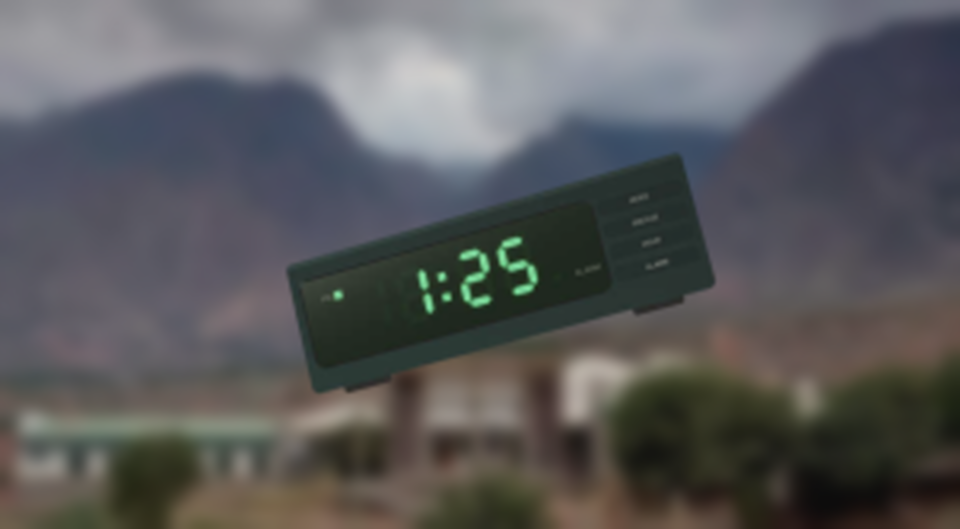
**1:25**
